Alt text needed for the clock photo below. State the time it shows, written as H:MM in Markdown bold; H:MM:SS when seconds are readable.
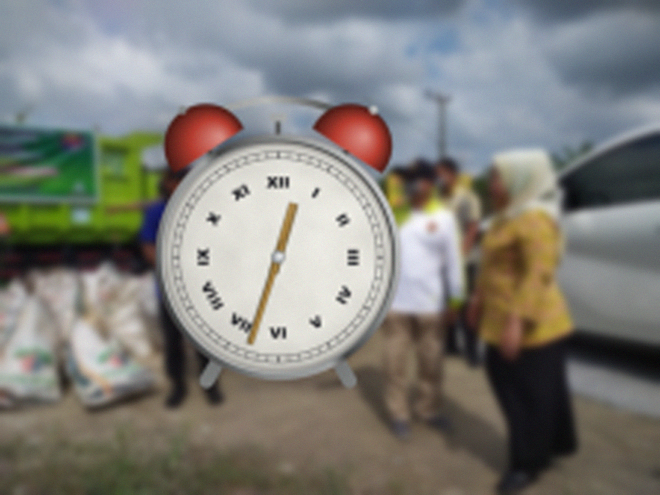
**12:33**
